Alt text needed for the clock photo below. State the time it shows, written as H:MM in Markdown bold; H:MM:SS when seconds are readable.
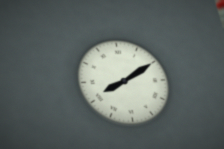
**8:10**
